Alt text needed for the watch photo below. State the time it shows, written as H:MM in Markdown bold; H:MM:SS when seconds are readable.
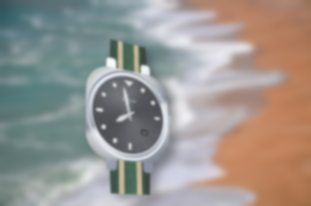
**7:58**
